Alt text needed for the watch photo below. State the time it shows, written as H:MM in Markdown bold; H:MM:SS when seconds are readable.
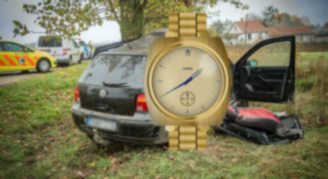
**1:40**
